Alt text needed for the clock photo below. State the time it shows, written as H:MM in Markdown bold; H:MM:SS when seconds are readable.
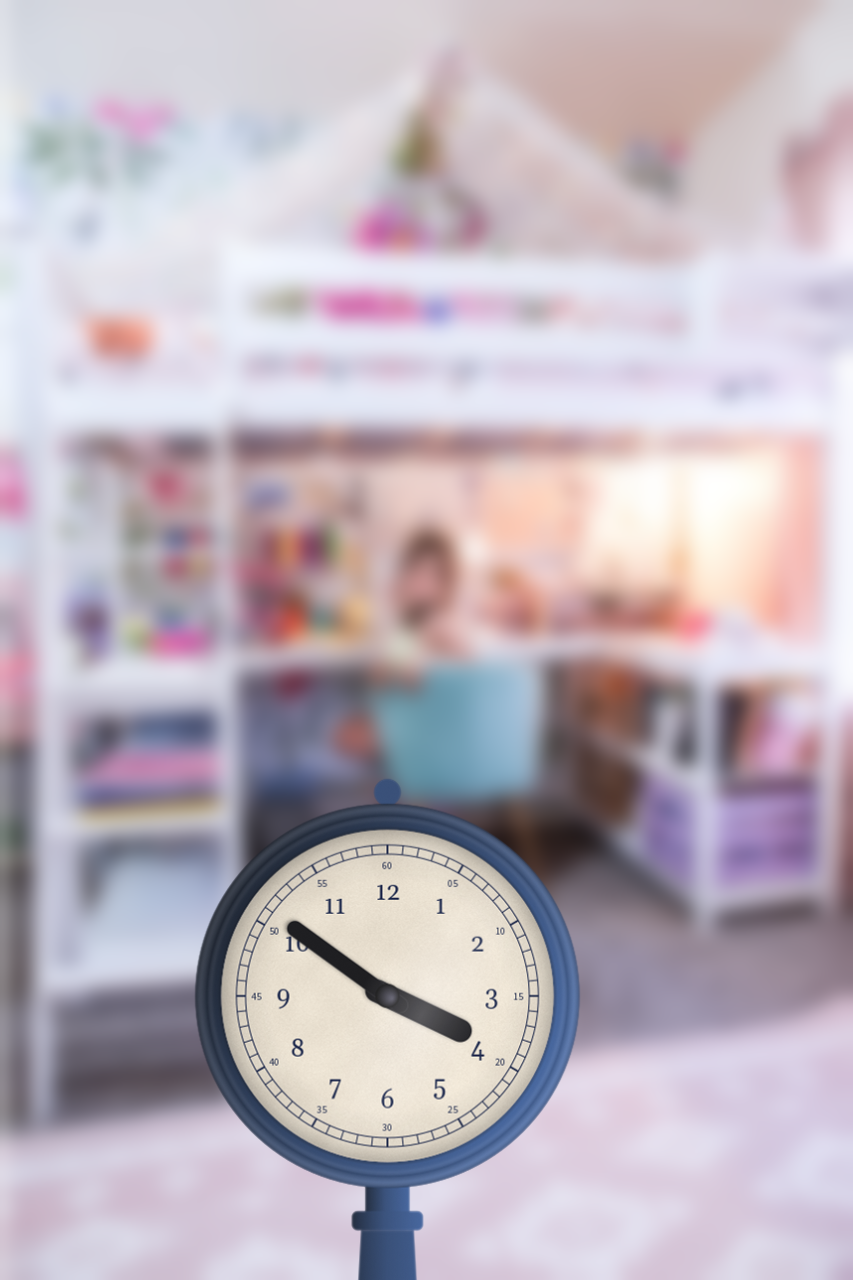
**3:51**
